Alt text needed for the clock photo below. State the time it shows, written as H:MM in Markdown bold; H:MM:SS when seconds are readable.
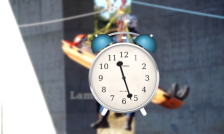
**11:27**
